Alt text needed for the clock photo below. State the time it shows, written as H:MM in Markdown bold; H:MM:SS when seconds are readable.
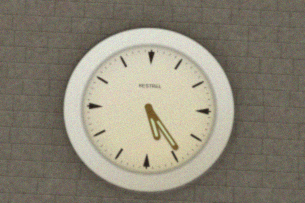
**5:24**
